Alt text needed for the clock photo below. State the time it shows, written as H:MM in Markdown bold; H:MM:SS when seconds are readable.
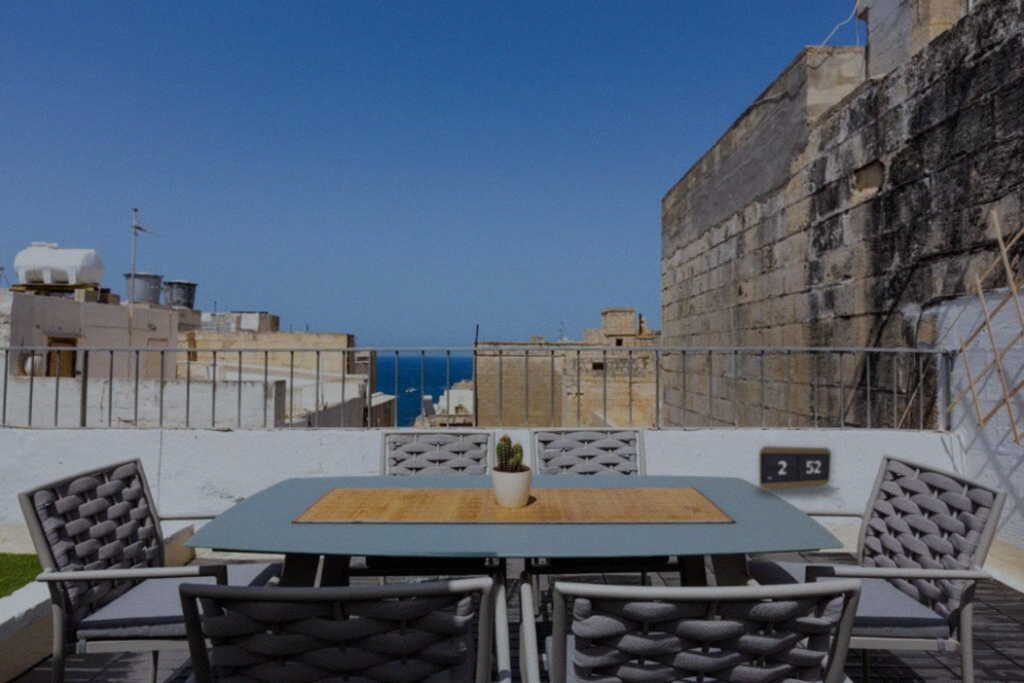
**2:52**
